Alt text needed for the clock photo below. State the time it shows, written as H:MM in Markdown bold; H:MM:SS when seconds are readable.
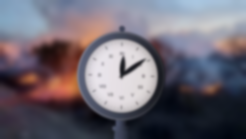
**12:09**
